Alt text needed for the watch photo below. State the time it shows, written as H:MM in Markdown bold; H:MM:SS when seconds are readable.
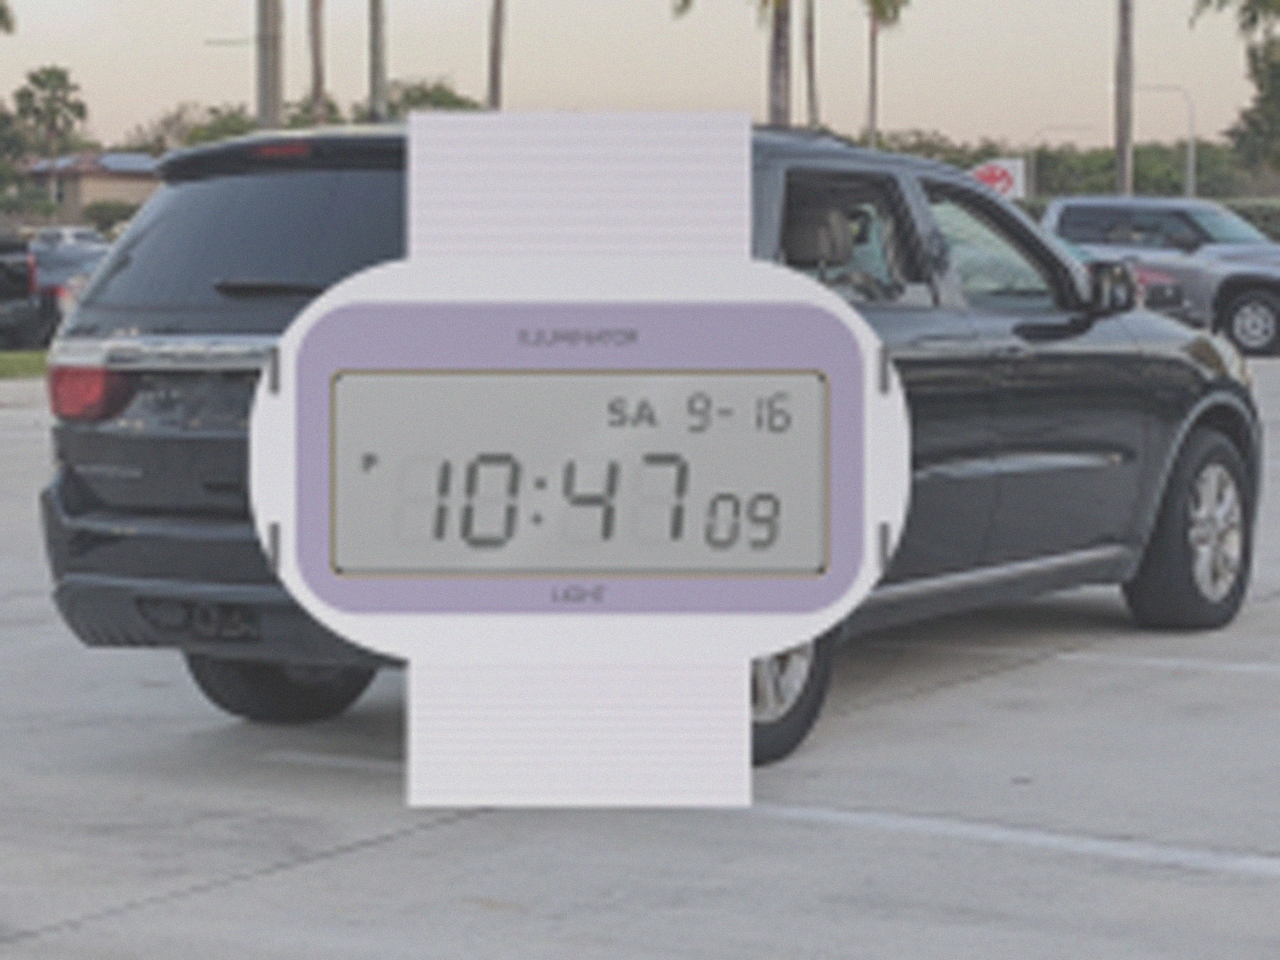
**10:47:09**
